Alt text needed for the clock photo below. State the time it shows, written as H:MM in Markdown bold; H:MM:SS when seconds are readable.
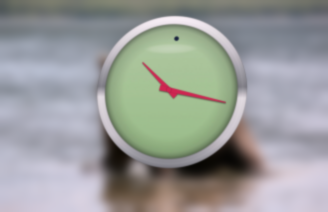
**10:16**
